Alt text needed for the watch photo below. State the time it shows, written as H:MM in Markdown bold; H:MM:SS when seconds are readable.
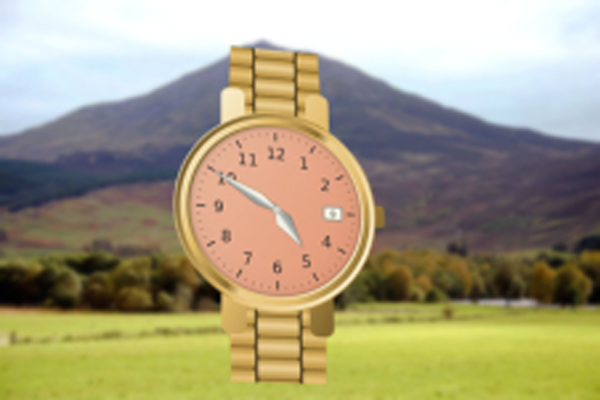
**4:50**
